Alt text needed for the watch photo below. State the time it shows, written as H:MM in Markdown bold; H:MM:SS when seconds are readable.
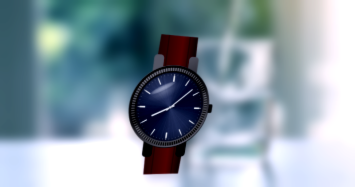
**8:08**
